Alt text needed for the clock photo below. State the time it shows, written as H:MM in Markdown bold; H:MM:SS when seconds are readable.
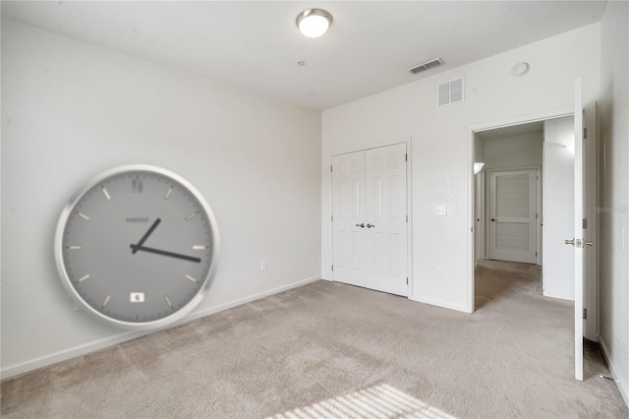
**1:17**
